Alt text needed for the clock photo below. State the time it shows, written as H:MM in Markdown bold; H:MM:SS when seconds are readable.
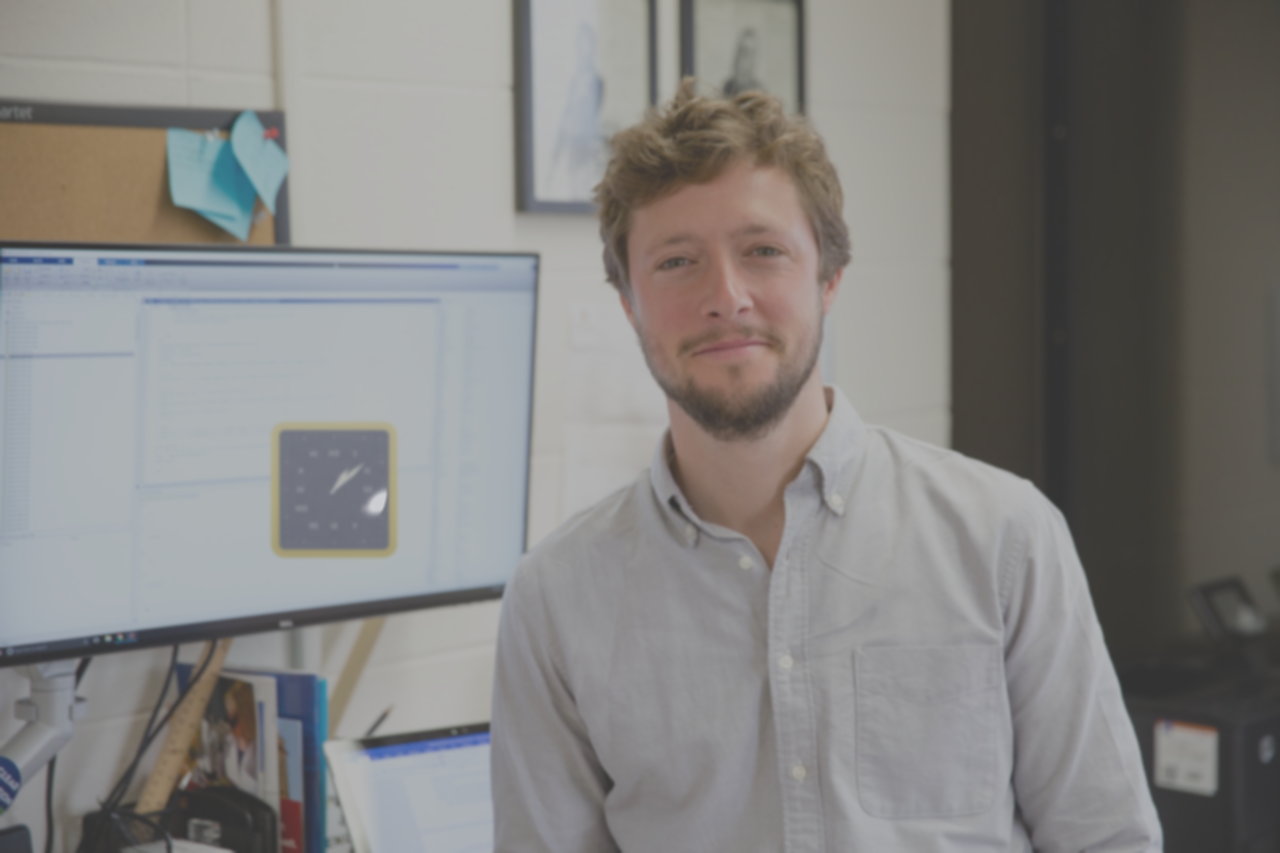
**1:08**
